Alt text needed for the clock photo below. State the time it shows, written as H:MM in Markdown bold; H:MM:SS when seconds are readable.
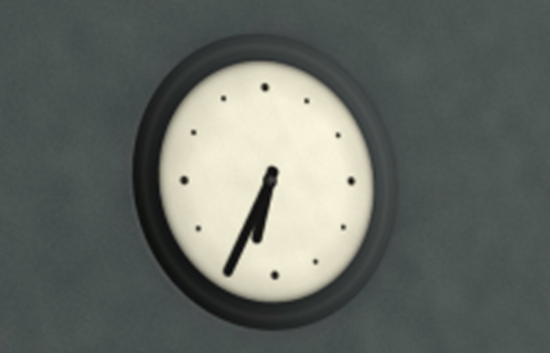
**6:35**
